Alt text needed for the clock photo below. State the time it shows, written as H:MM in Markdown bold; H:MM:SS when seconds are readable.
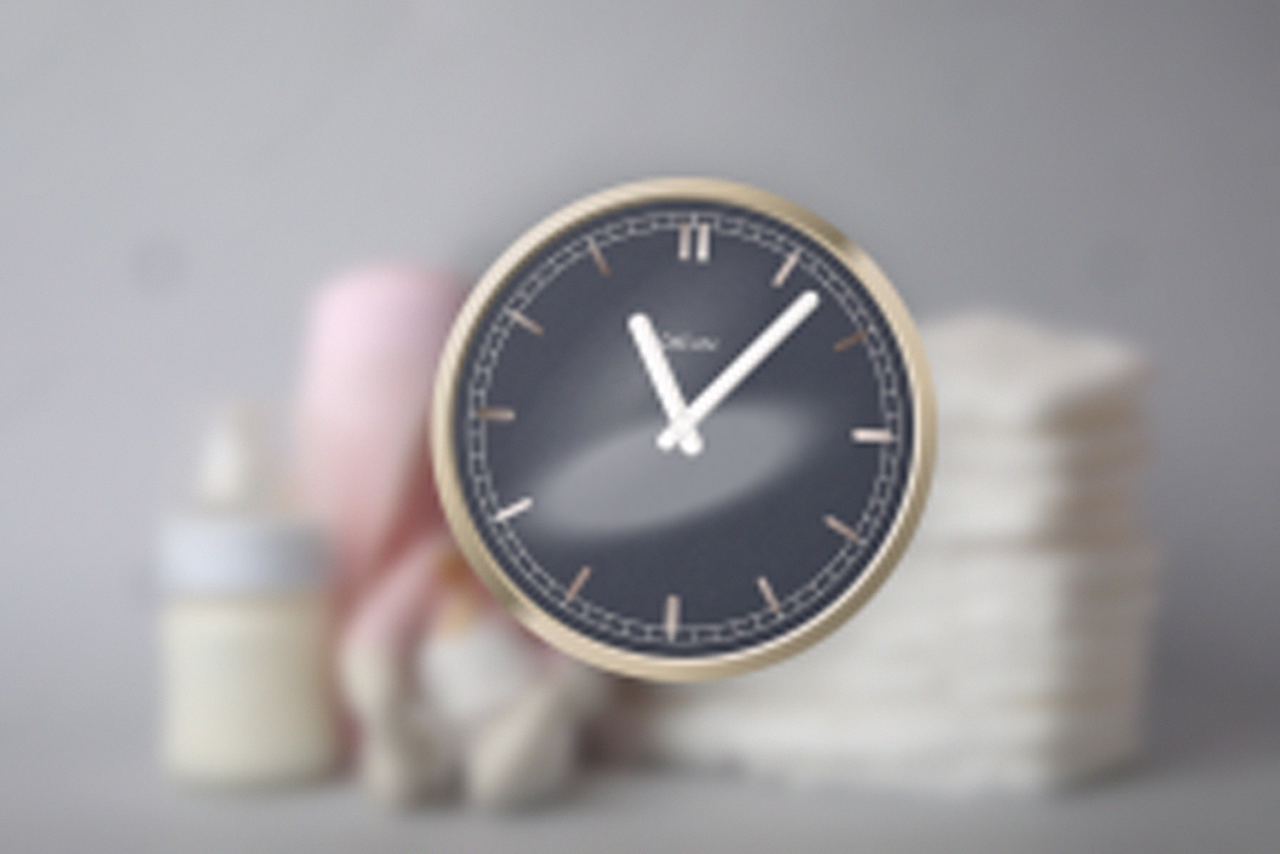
**11:07**
